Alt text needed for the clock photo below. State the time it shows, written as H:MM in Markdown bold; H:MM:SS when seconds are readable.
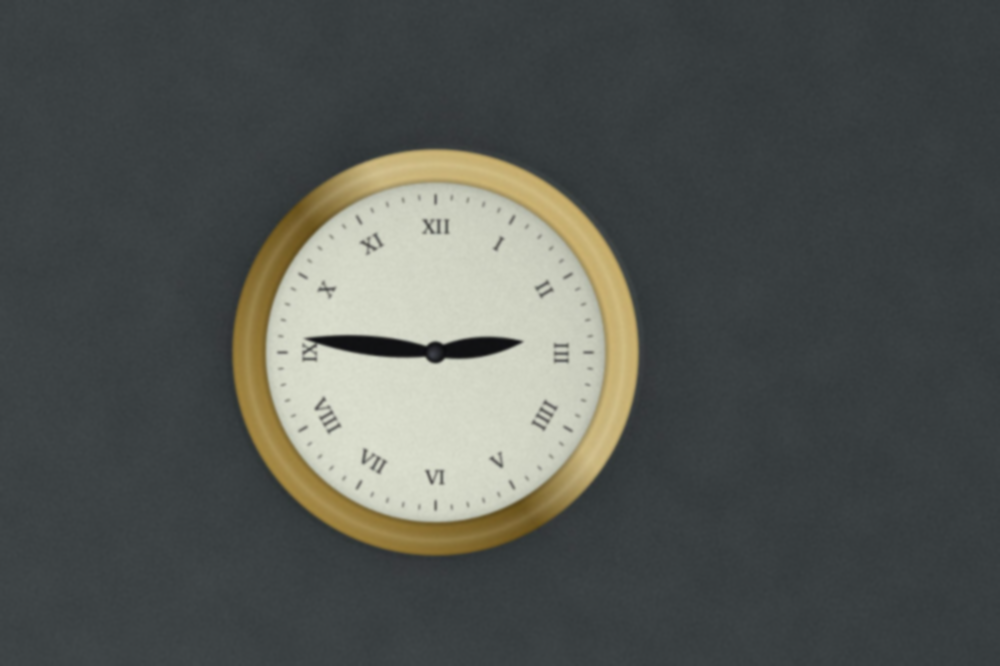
**2:46**
